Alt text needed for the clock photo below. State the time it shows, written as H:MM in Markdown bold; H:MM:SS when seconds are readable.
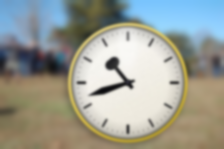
**10:42**
